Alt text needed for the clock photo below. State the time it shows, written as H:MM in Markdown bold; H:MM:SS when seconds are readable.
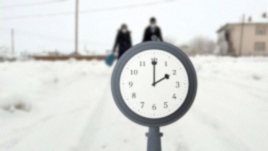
**2:00**
